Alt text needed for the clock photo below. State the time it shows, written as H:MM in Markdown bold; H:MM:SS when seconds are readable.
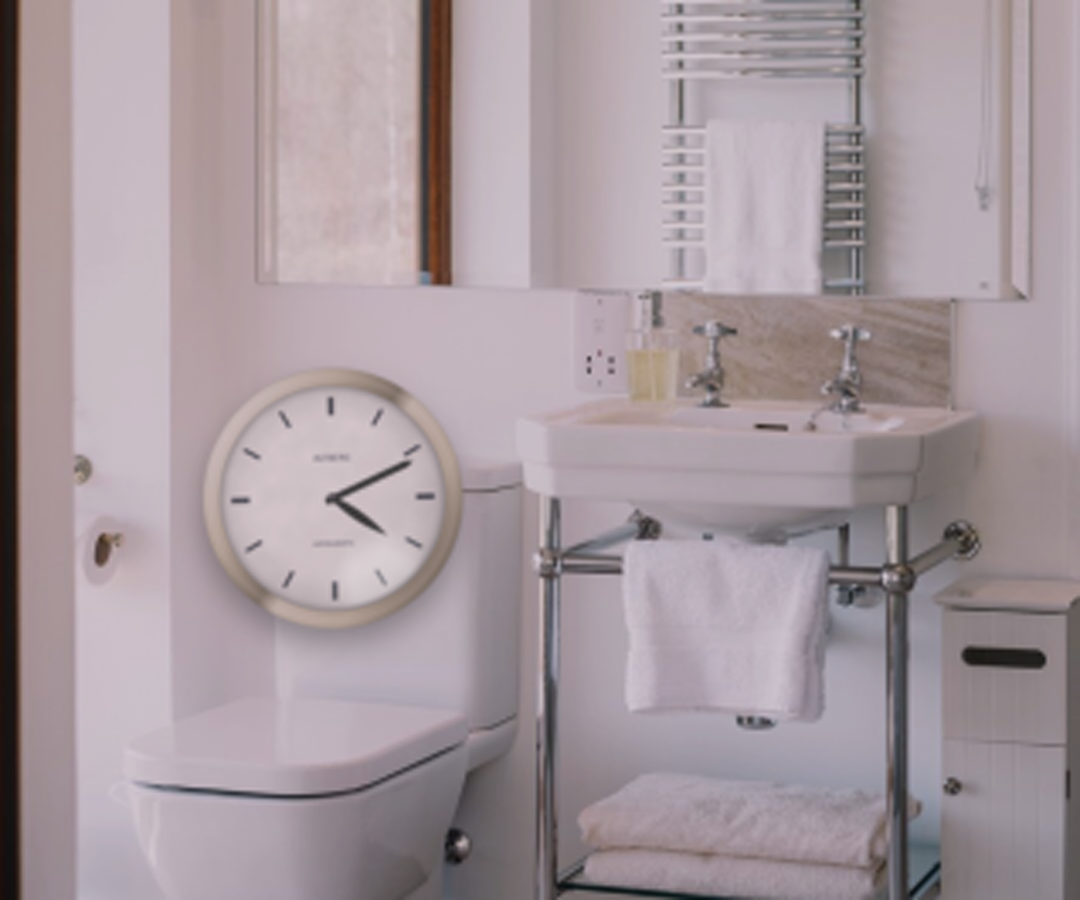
**4:11**
